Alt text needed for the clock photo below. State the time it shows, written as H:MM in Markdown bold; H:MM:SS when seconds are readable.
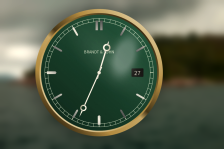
**12:34**
